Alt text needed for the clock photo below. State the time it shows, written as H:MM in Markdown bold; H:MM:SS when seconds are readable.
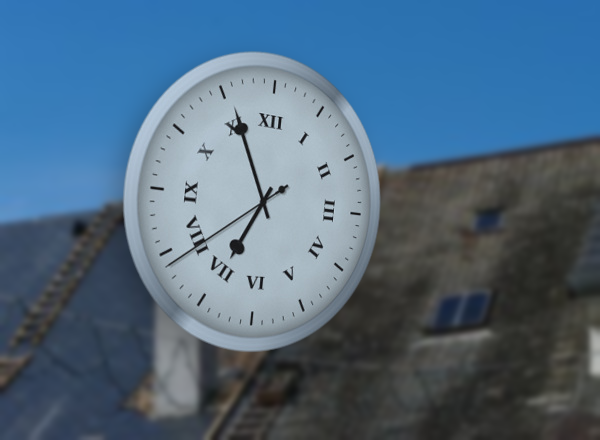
**6:55:39**
